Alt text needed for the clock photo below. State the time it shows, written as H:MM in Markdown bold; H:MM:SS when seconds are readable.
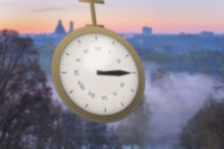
**3:15**
